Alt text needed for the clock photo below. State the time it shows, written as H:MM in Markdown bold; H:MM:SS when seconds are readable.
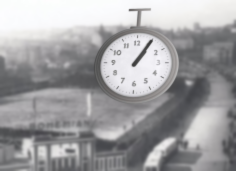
**1:05**
